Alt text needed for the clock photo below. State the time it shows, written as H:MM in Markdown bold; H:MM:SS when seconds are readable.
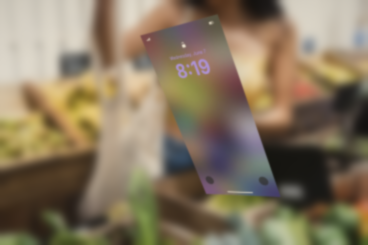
**8:19**
